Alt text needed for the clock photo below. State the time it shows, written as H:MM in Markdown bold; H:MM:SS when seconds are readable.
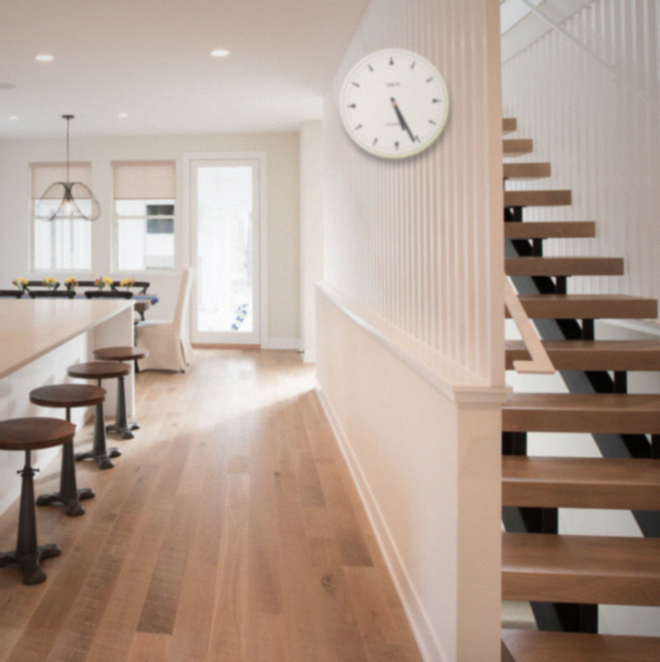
**5:26**
